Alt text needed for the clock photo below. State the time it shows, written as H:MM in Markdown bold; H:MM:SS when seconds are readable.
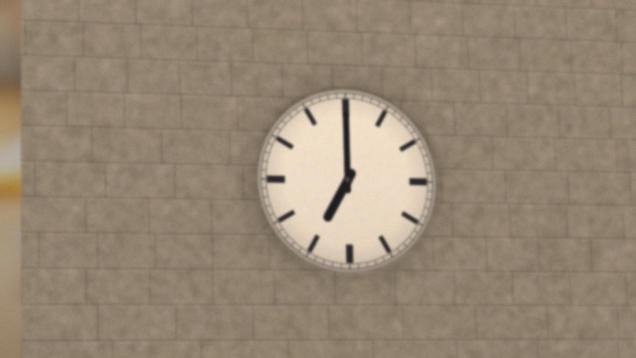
**7:00**
